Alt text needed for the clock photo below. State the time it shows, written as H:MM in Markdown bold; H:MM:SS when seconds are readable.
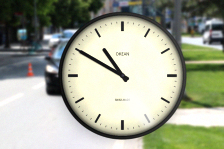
**10:50**
